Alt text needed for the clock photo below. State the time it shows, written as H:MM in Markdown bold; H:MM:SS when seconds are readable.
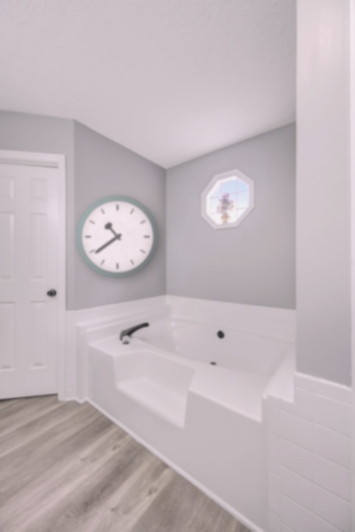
**10:39**
